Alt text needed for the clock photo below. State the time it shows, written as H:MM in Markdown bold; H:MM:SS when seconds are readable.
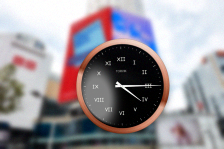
**4:15**
